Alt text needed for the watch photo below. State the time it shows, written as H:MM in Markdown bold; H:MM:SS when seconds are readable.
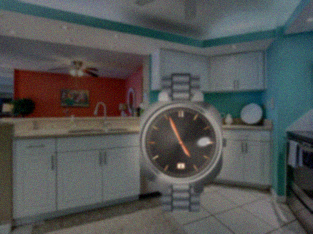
**4:56**
